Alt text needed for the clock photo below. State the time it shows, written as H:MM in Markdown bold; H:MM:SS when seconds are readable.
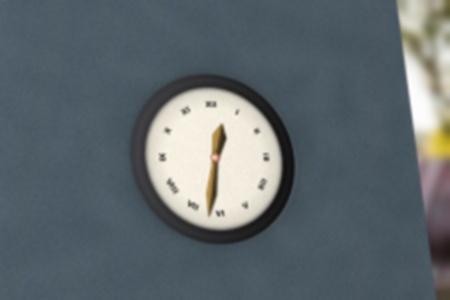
**12:32**
